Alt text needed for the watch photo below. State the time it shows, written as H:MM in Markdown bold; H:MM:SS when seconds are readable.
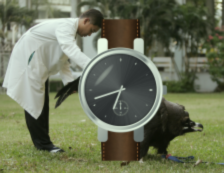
**6:42**
